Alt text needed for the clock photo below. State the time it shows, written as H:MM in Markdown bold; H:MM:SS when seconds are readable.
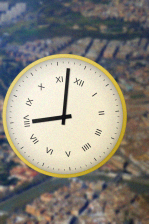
**7:57**
